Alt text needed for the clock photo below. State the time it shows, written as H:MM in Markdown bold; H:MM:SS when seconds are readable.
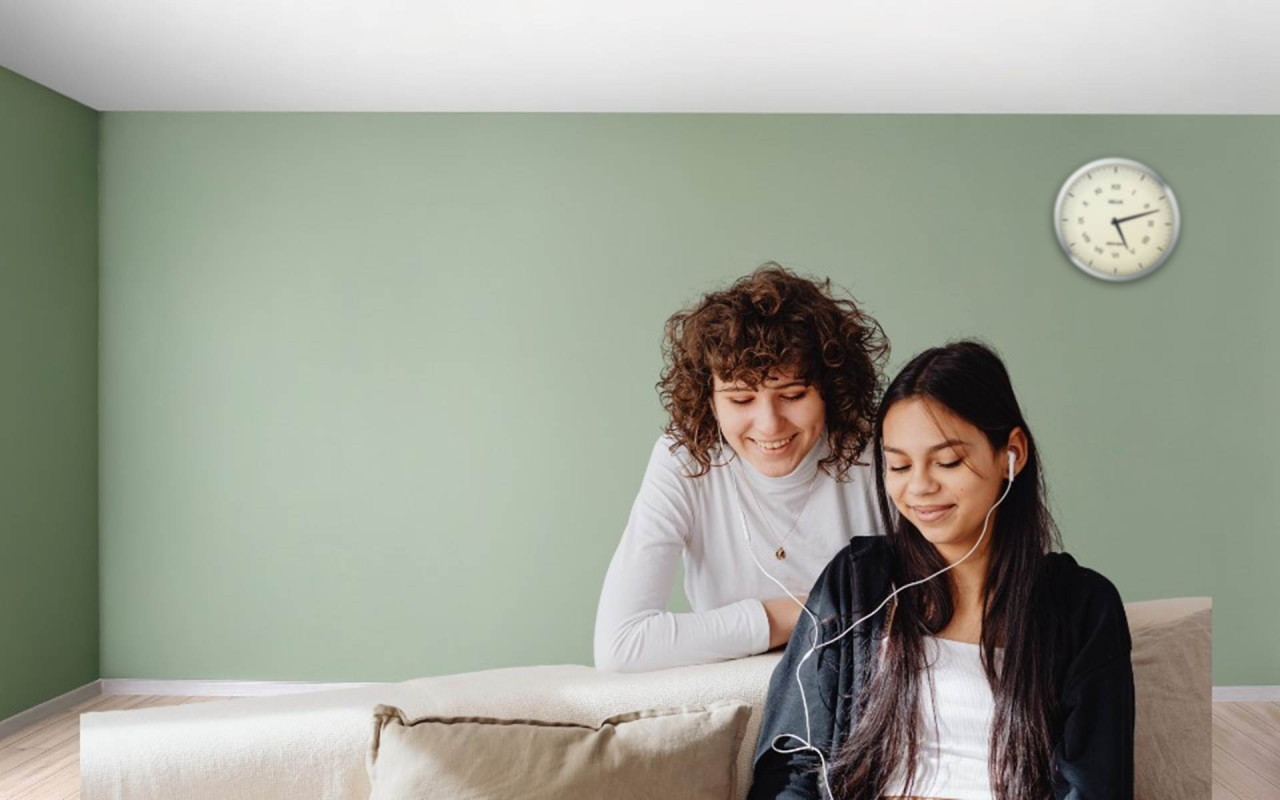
**5:12**
